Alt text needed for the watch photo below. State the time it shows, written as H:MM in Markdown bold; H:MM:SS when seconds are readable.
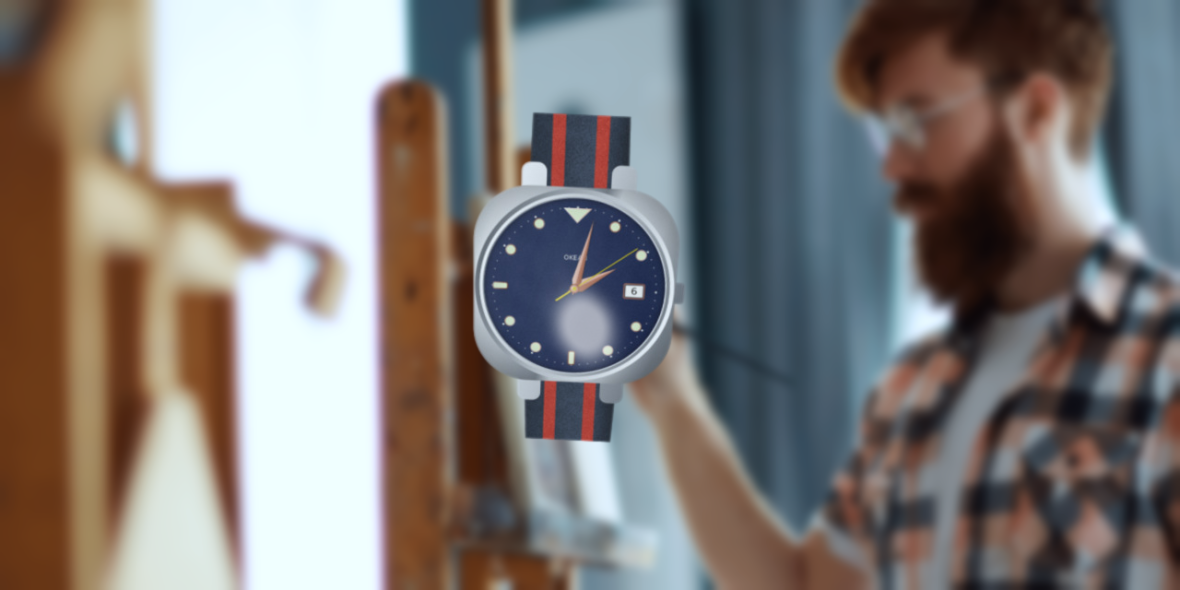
**2:02:09**
